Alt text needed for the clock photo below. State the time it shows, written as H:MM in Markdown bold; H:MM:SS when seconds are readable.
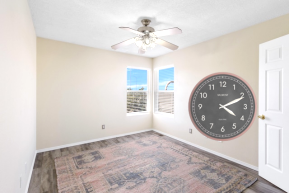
**4:11**
